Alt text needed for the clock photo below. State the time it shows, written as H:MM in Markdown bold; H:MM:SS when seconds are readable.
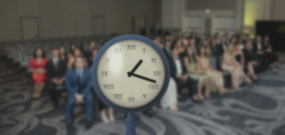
**1:18**
